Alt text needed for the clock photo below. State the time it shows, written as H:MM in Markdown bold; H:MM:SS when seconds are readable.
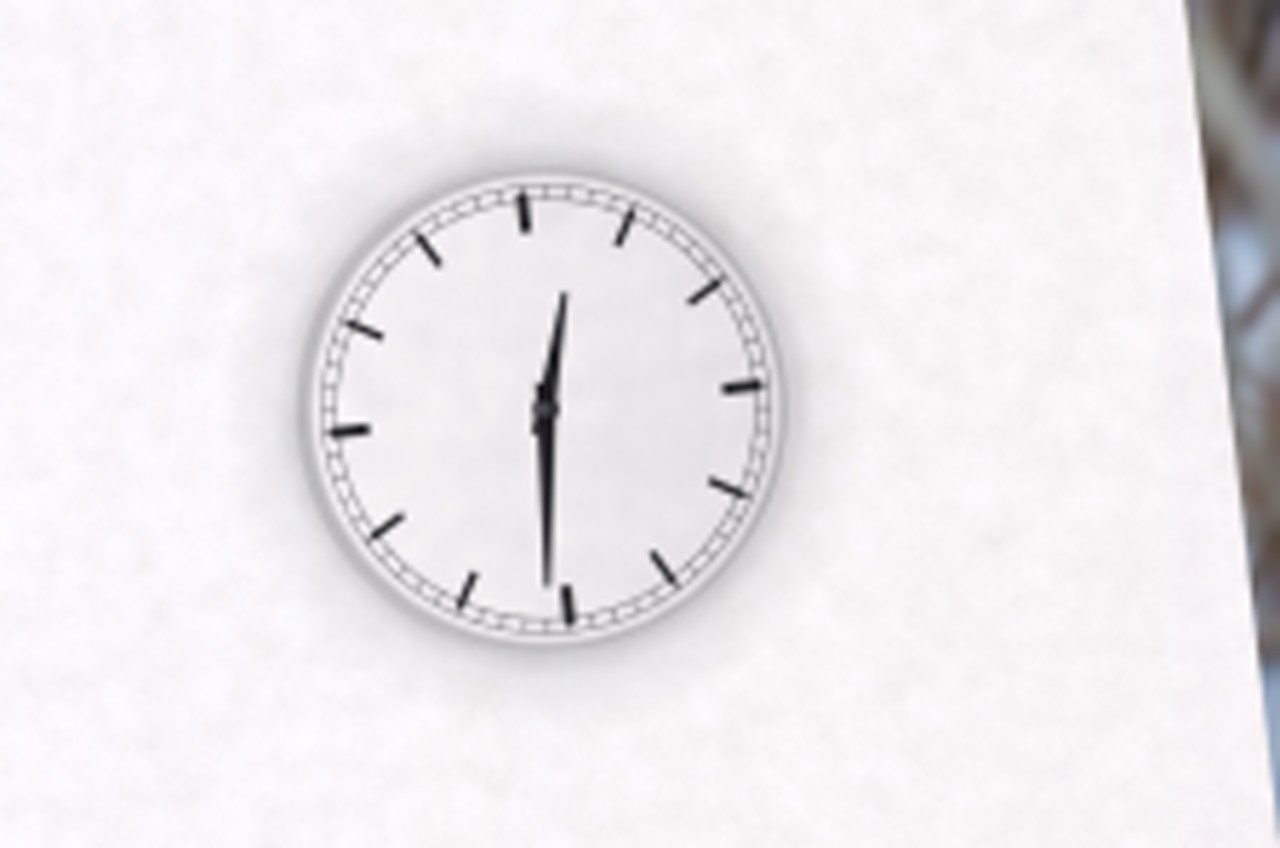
**12:31**
